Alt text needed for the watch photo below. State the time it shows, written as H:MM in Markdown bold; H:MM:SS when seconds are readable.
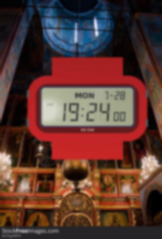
**19:24**
